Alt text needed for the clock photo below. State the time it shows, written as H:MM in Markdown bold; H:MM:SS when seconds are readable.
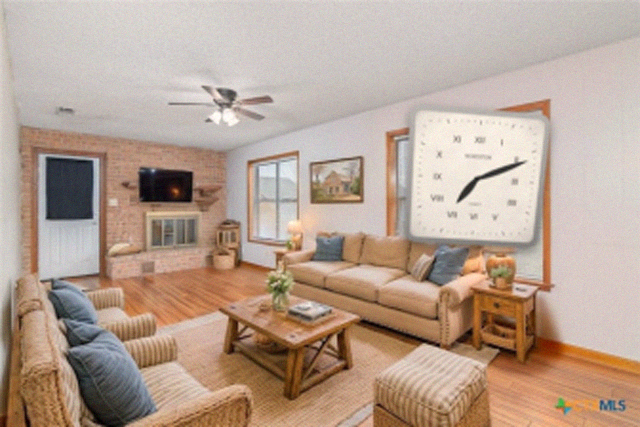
**7:11**
